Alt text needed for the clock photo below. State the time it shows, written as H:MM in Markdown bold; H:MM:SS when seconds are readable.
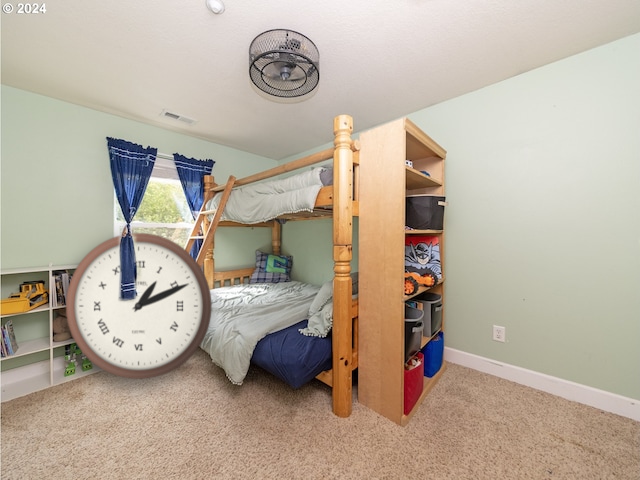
**1:11**
